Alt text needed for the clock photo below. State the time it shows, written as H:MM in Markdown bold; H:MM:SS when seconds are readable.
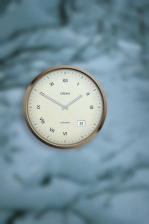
**1:50**
